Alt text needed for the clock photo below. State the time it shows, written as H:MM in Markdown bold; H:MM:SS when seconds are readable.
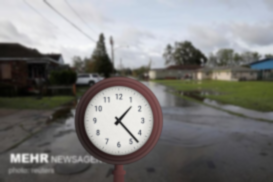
**1:23**
